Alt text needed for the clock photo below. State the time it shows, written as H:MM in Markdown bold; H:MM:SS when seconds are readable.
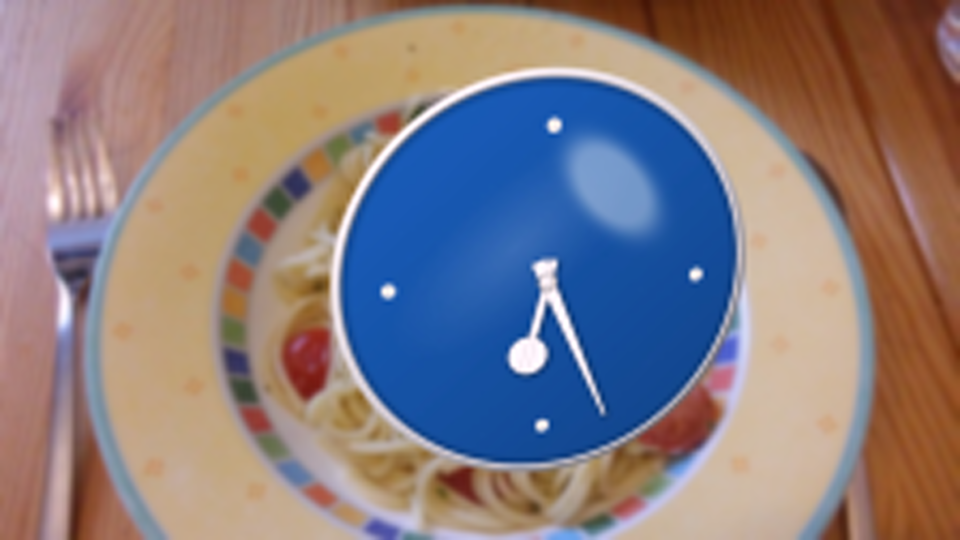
**6:26**
